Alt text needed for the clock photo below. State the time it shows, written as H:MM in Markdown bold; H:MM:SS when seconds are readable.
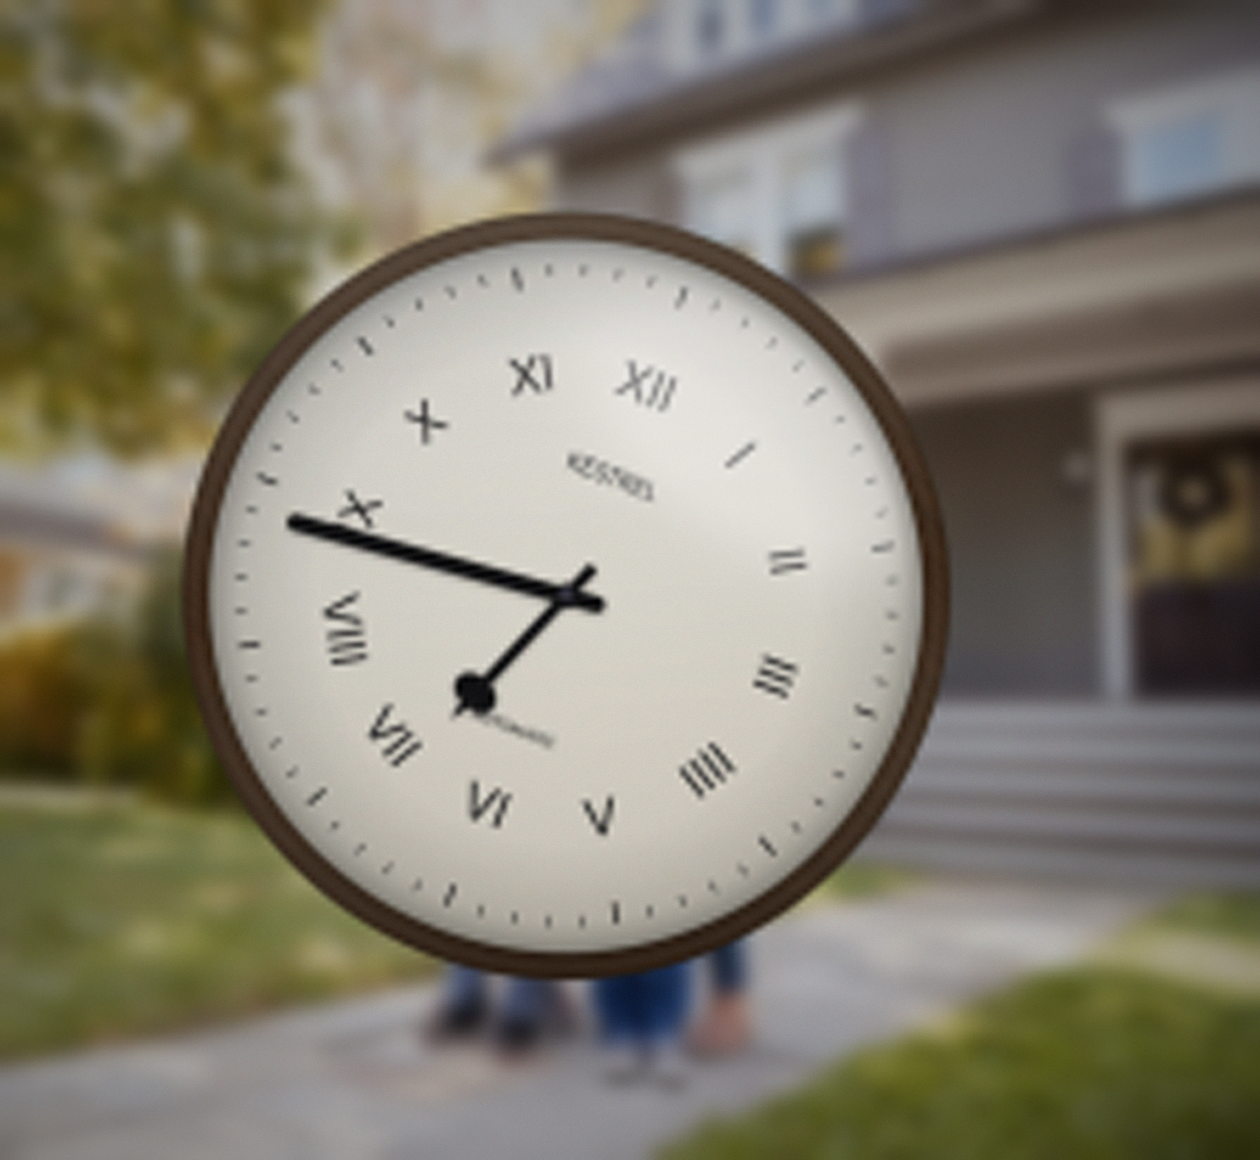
**6:44**
